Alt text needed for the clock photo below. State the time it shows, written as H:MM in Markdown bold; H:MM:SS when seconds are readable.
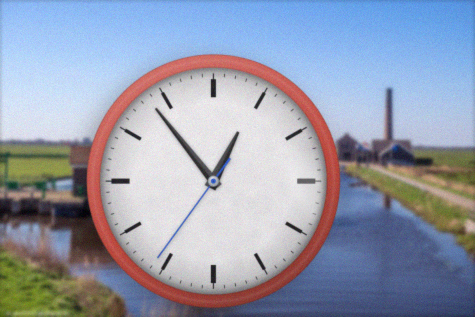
**12:53:36**
